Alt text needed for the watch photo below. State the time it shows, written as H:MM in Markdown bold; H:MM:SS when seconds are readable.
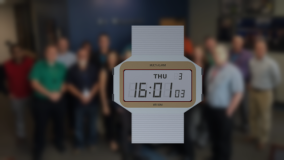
**16:01:03**
